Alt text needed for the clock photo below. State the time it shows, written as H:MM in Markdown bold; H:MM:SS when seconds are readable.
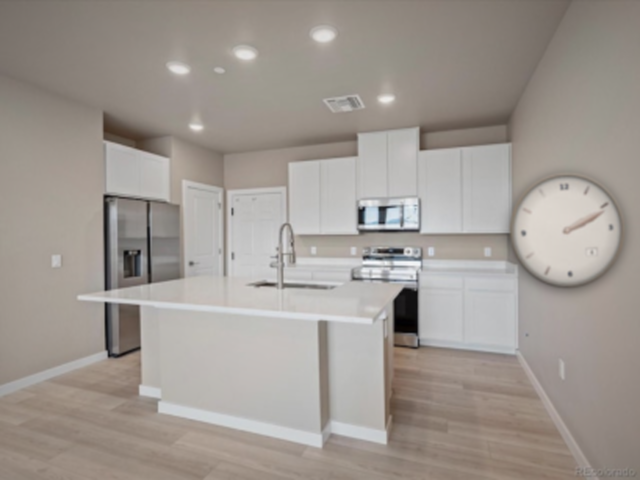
**2:11**
